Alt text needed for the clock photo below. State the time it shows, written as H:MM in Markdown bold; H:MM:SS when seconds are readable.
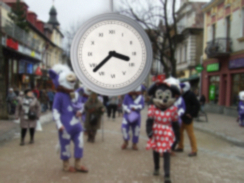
**3:38**
